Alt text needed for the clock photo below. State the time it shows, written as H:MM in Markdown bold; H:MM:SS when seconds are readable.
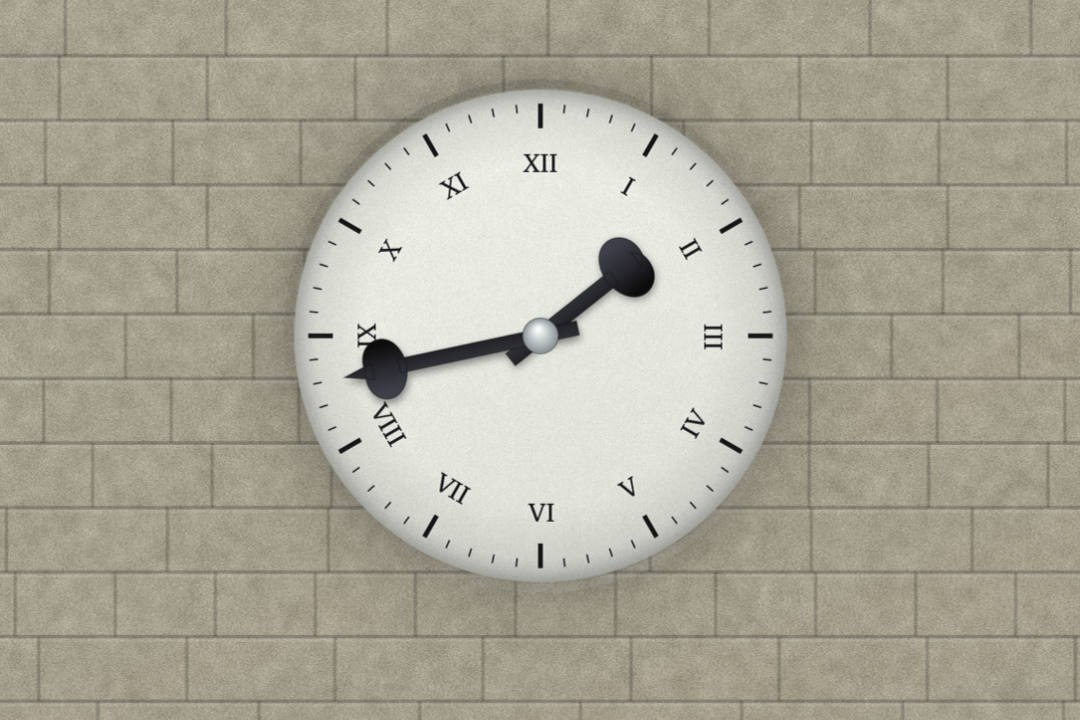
**1:43**
